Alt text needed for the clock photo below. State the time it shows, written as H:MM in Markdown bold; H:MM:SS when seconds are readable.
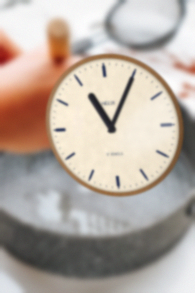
**11:05**
